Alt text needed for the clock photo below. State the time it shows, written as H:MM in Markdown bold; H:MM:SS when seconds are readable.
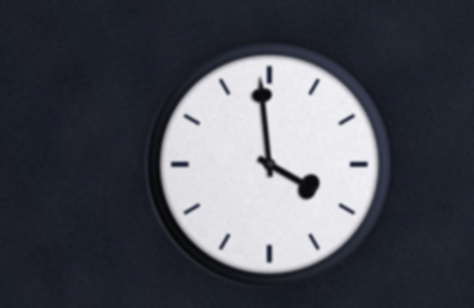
**3:59**
